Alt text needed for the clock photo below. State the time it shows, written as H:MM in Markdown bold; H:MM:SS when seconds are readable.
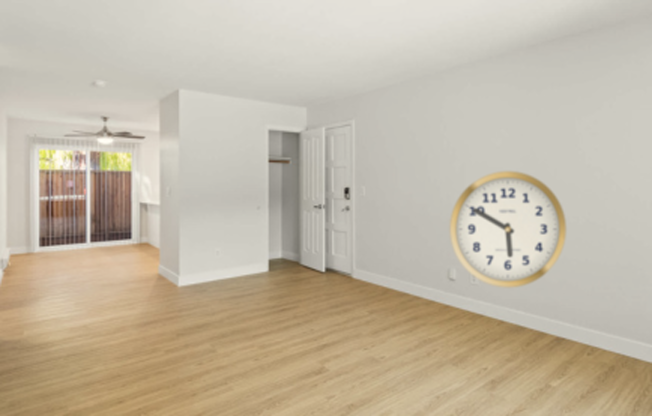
**5:50**
